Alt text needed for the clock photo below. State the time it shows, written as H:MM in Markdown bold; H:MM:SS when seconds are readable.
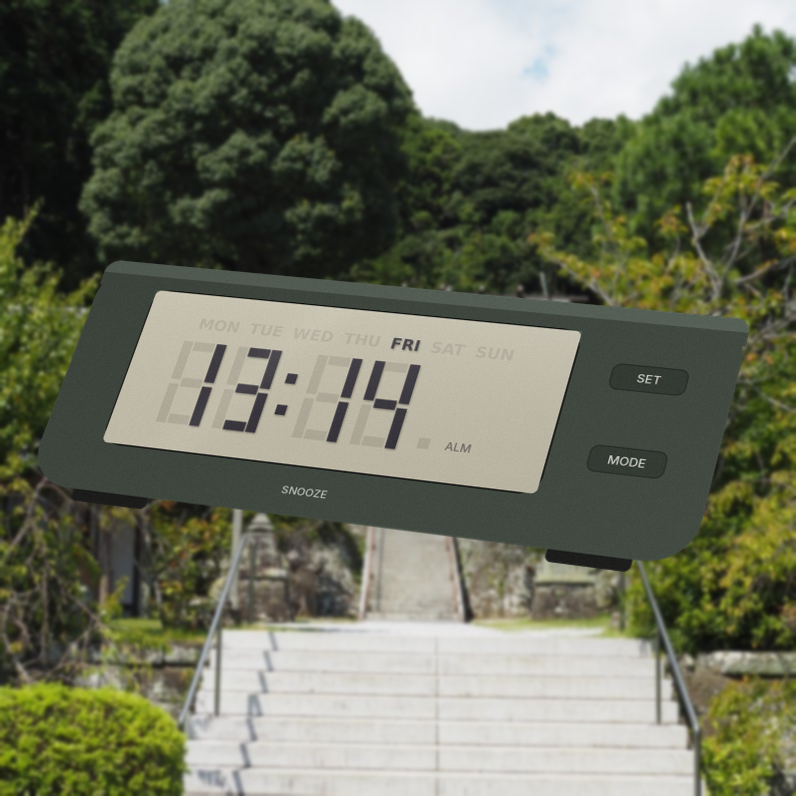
**13:14**
